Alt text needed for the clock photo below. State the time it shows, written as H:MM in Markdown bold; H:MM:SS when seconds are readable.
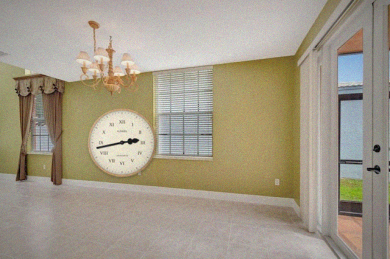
**2:43**
